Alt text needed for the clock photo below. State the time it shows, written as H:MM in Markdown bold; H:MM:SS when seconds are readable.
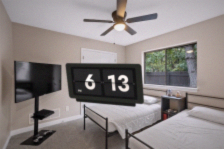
**6:13**
